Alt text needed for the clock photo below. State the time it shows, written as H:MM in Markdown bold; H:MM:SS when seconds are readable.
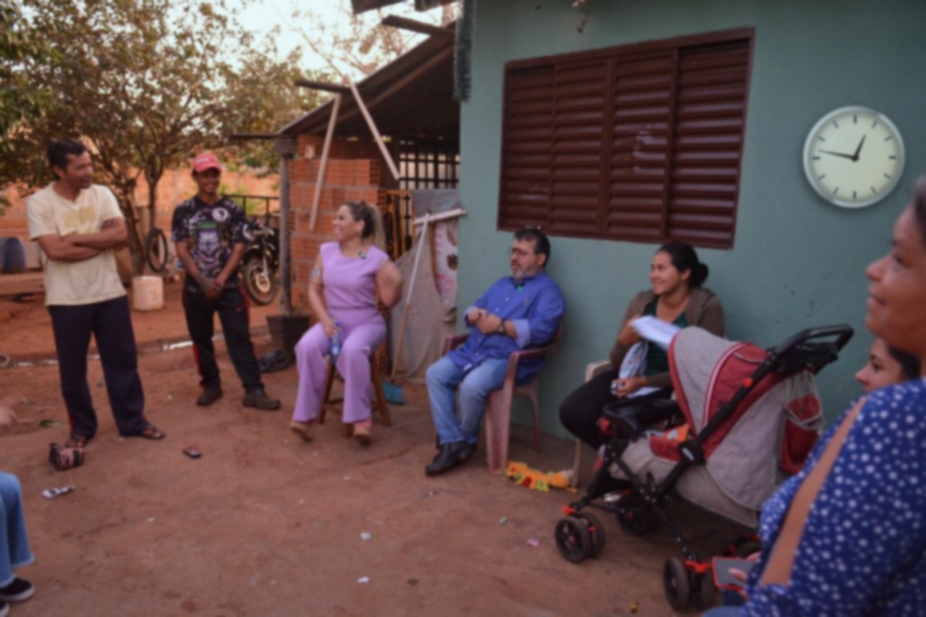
**12:47**
